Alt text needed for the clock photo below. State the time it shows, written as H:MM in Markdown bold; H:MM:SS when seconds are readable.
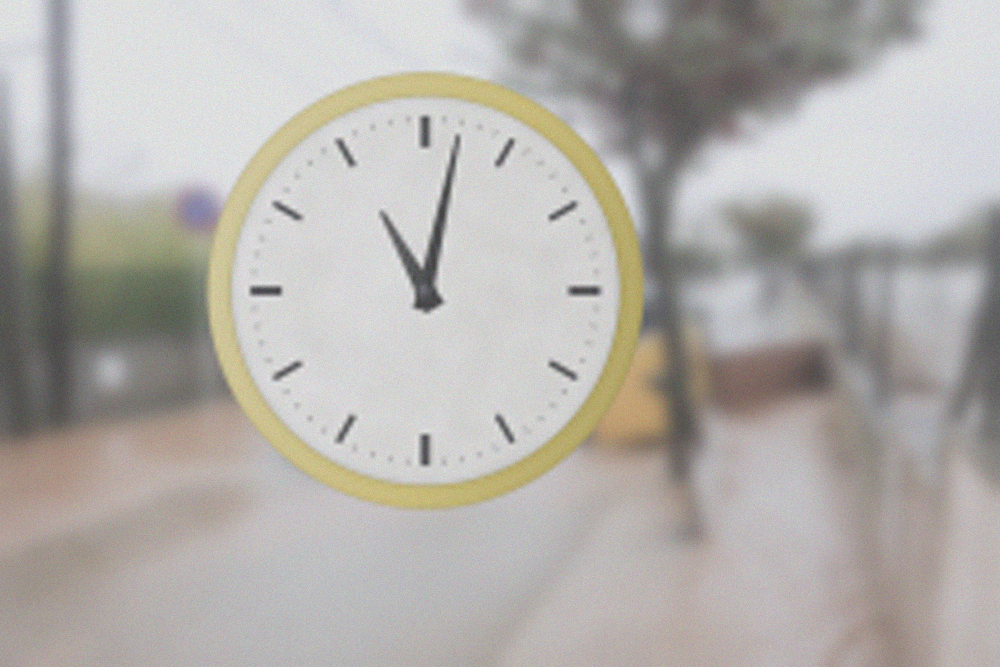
**11:02**
